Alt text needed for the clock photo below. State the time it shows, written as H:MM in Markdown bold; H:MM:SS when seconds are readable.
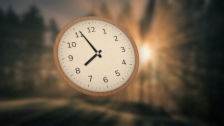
**7:56**
